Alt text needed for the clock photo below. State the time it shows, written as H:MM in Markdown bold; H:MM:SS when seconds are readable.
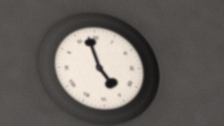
**4:58**
